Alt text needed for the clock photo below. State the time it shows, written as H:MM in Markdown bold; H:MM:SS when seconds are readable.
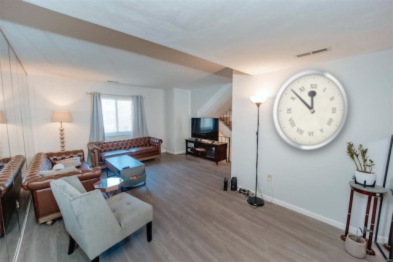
**11:52**
